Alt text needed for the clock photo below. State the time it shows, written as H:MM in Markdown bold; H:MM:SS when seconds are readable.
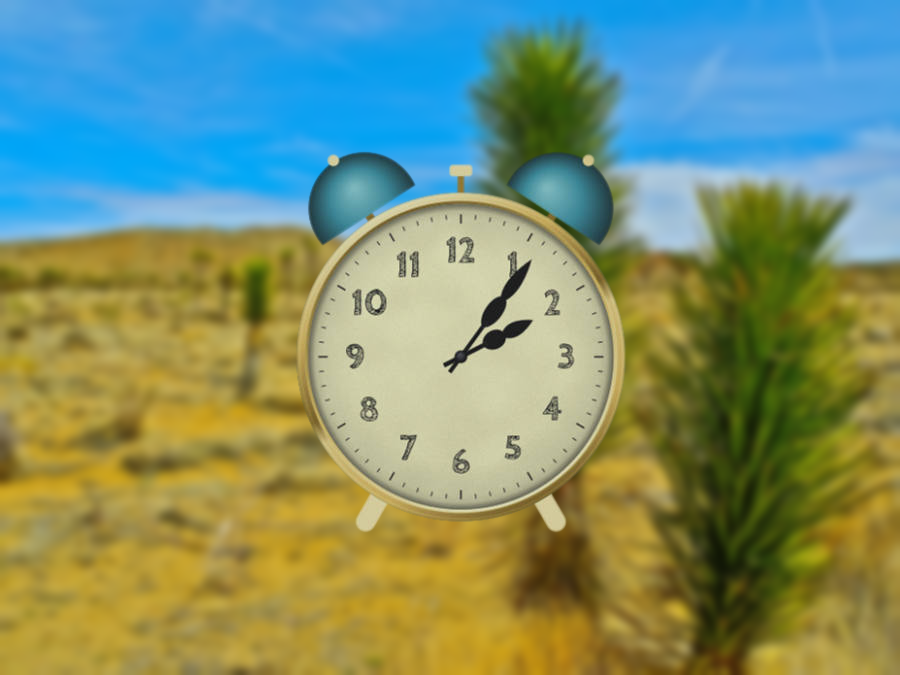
**2:06**
